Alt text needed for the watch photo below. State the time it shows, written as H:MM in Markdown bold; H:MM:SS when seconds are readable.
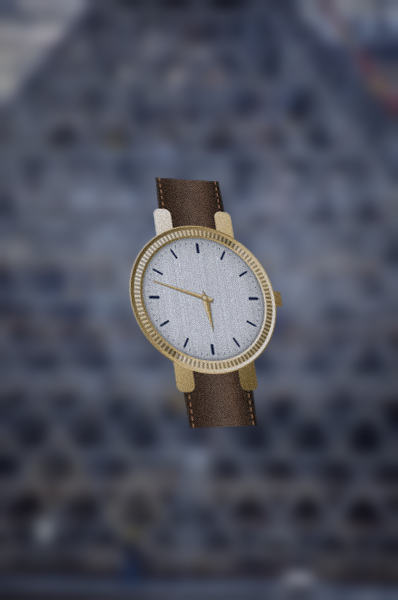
**5:48**
